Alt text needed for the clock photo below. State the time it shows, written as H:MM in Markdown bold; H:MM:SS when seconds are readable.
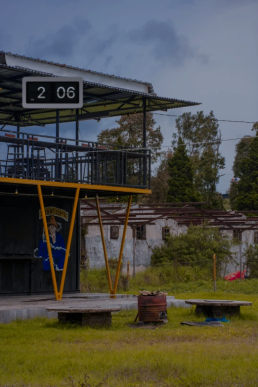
**2:06**
